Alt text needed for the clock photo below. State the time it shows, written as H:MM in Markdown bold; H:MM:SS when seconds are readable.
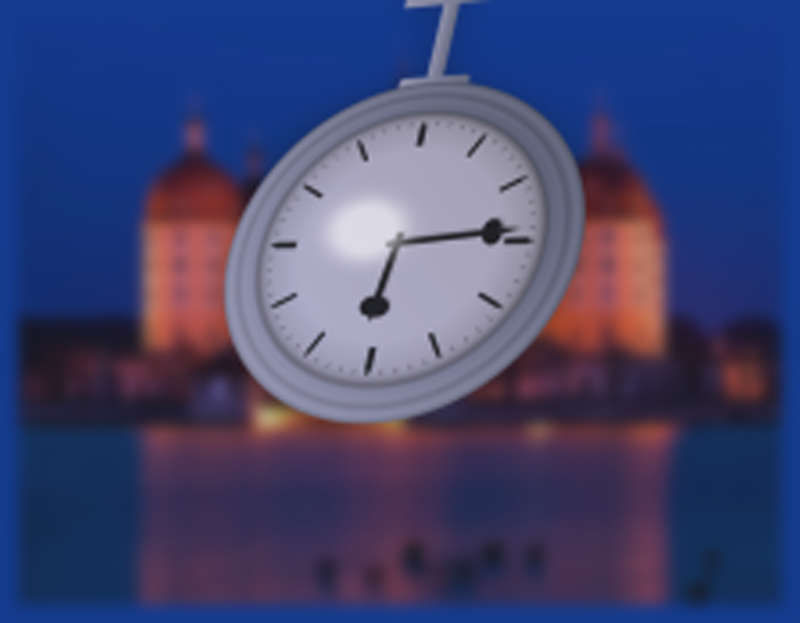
**6:14**
